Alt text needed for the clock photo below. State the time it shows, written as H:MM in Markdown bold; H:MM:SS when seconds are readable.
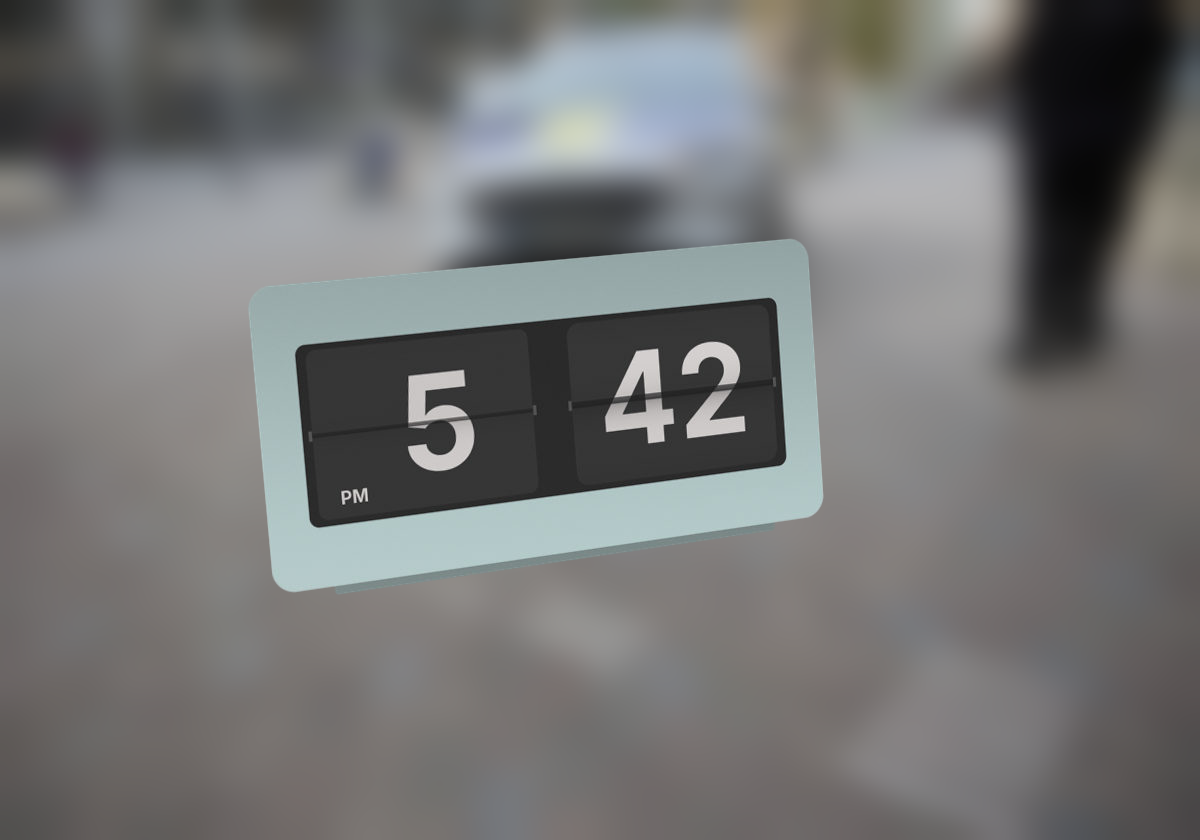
**5:42**
